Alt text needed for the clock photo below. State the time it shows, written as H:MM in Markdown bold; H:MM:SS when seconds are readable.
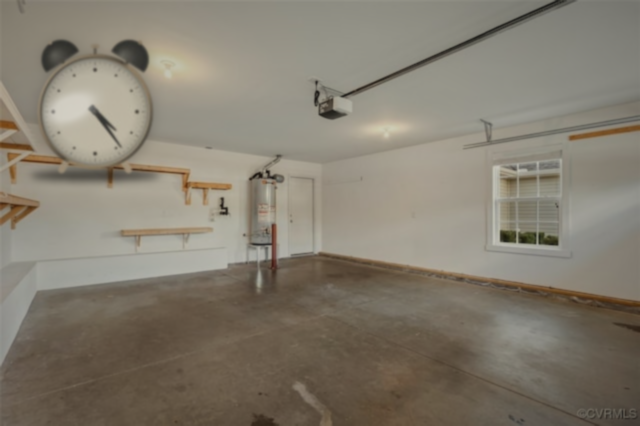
**4:24**
